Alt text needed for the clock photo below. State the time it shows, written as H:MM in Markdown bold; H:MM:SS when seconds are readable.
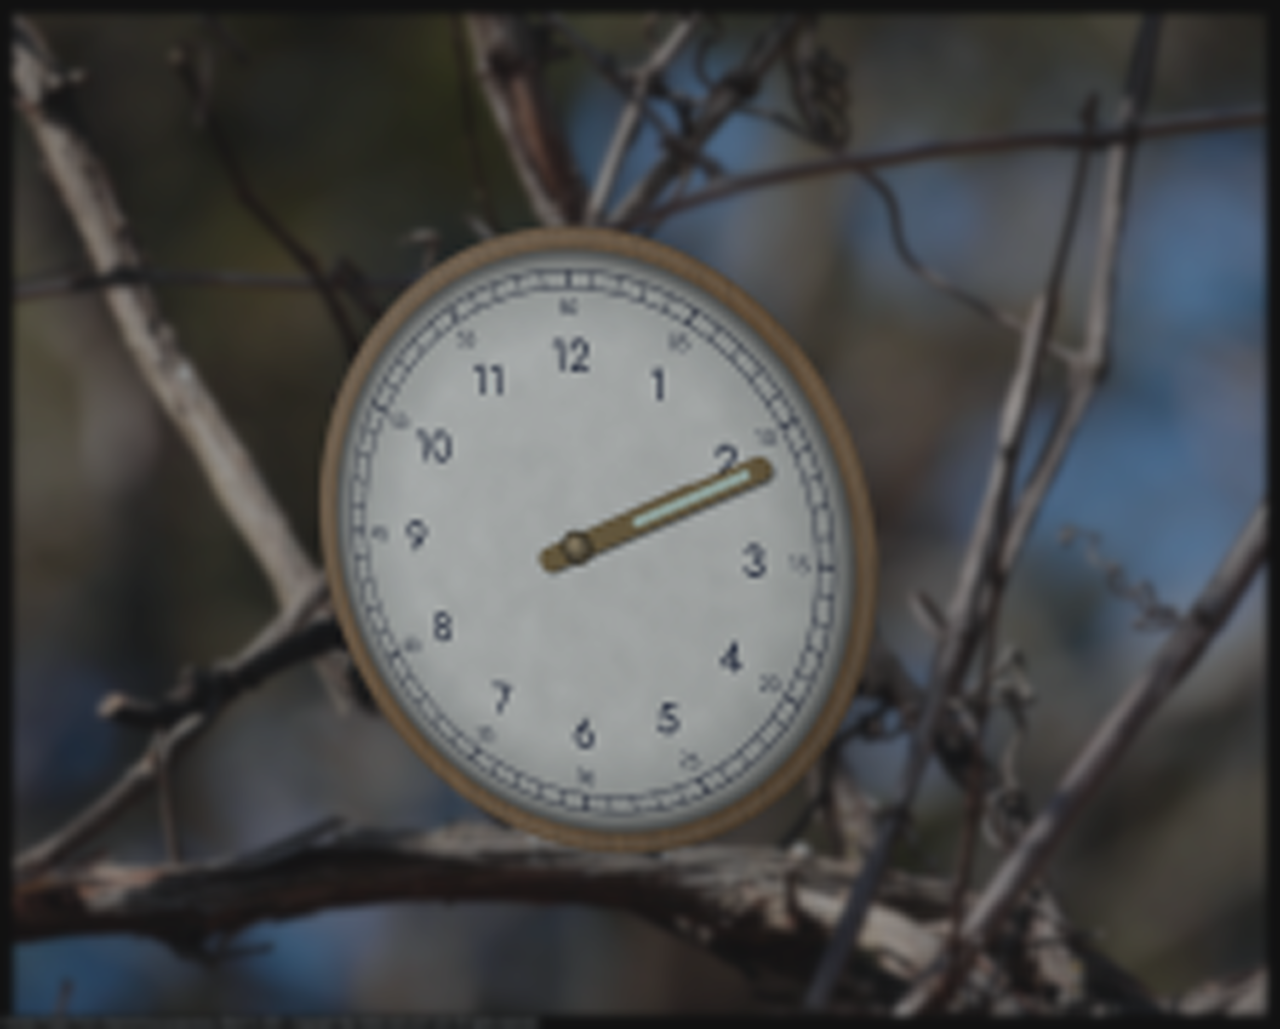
**2:11**
